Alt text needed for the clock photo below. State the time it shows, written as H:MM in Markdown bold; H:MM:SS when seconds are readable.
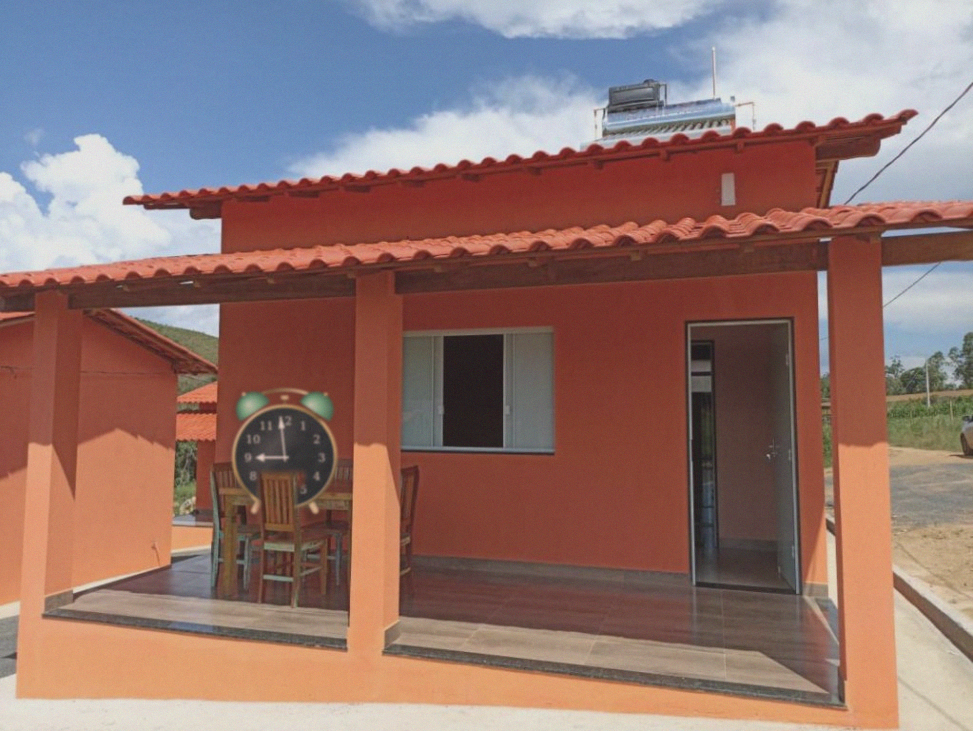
**8:59**
